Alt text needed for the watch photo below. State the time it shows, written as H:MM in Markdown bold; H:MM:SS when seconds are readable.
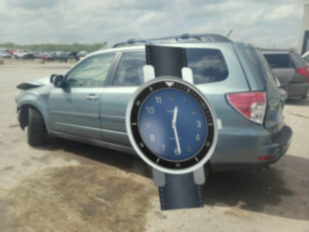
**12:29**
